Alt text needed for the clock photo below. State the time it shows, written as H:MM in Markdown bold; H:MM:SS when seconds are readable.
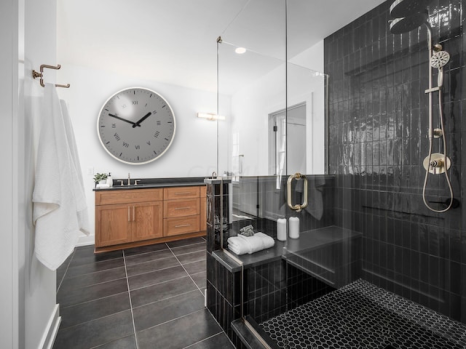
**1:49**
